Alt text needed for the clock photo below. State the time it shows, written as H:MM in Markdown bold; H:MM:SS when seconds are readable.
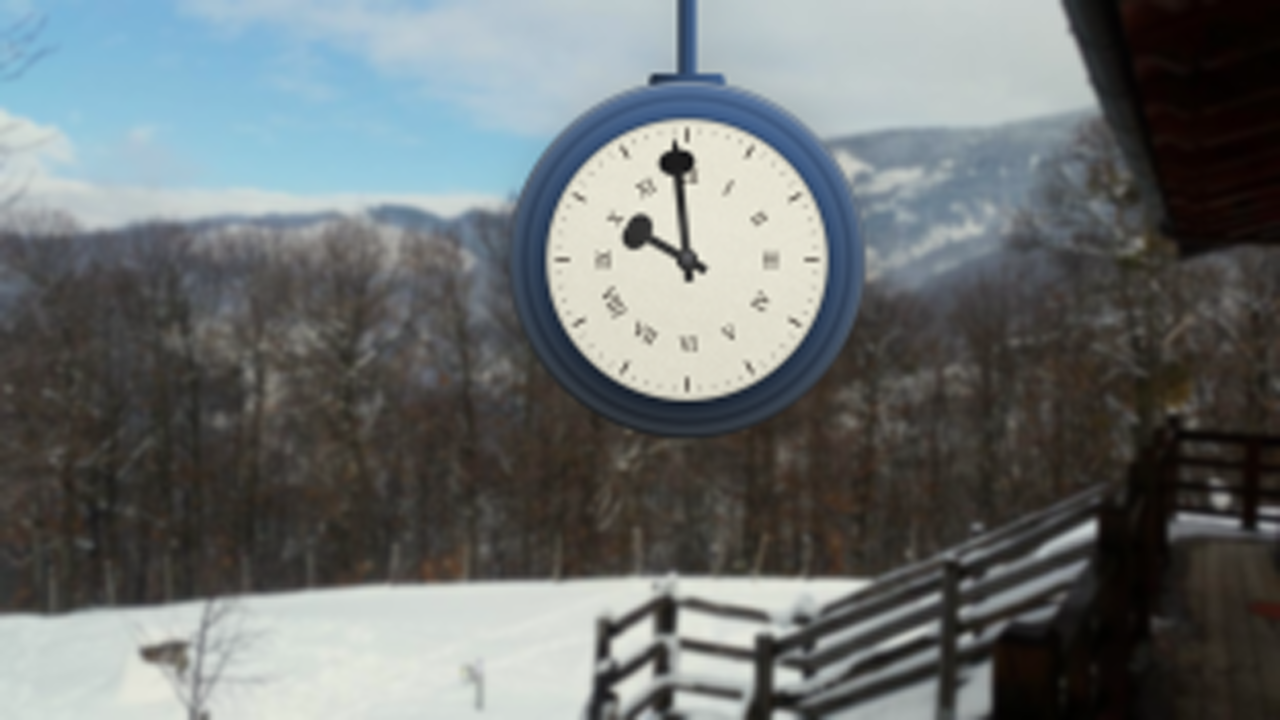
**9:59**
